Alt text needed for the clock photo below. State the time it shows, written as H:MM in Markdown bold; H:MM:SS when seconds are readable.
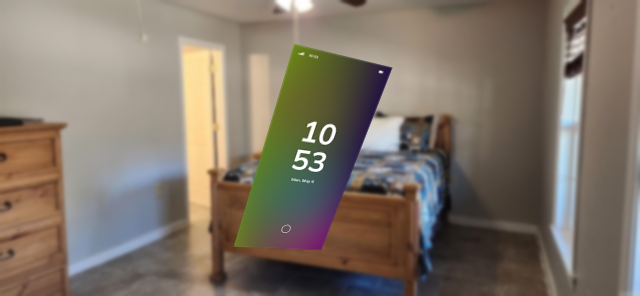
**10:53**
